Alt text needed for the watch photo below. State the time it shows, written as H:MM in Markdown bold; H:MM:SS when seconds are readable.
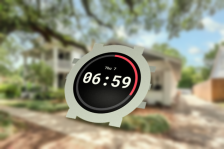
**6:59**
